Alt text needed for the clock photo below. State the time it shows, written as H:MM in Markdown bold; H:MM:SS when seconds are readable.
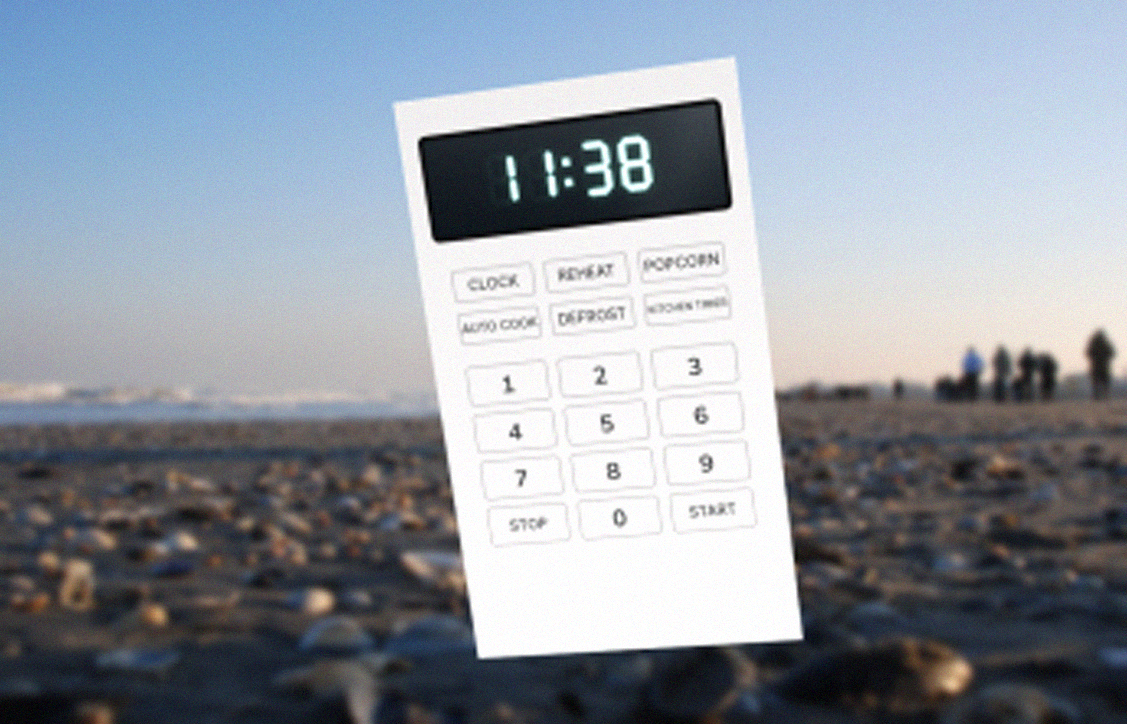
**11:38**
